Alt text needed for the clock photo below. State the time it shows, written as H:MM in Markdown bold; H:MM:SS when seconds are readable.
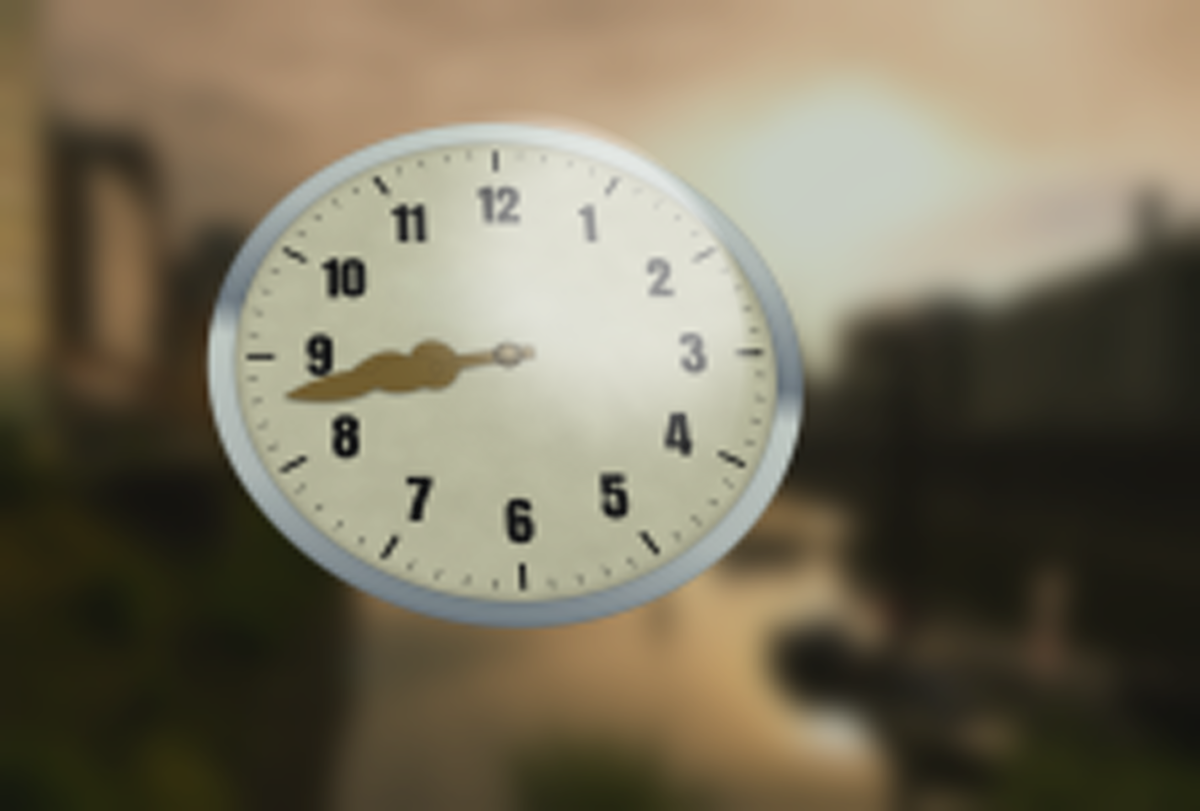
**8:43**
